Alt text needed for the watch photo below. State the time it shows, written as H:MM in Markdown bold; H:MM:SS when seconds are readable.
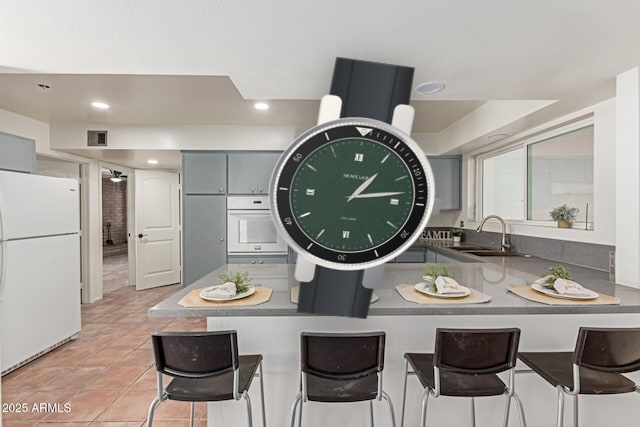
**1:13**
